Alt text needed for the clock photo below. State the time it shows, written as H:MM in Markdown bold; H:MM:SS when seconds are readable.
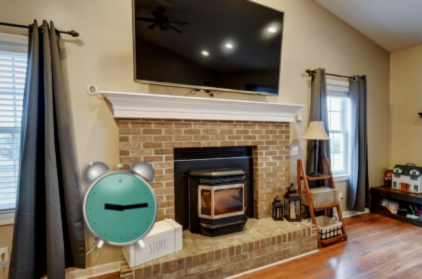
**9:14**
